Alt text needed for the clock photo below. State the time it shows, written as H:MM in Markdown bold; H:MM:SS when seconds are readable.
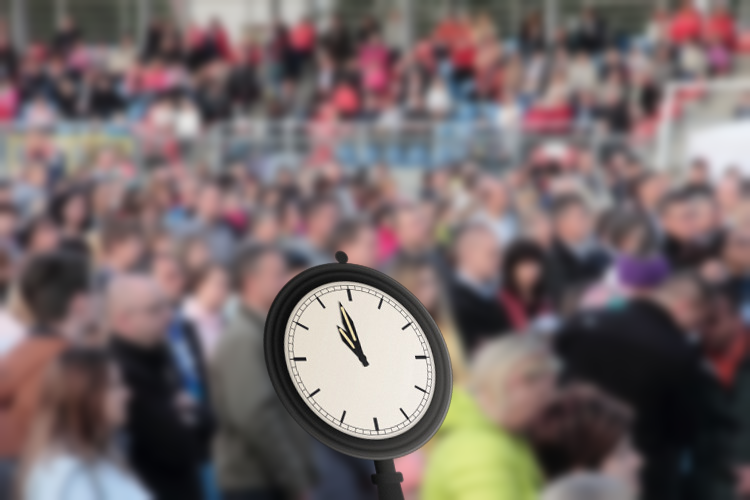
**10:58**
